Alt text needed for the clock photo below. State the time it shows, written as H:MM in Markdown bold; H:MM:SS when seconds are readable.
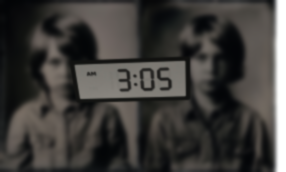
**3:05**
